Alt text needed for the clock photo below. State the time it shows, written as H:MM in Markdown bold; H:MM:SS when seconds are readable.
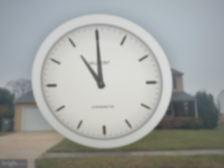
**11:00**
